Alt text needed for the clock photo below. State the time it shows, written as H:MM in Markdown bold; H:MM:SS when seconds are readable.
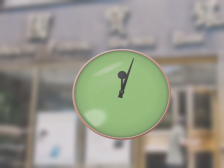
**12:03**
